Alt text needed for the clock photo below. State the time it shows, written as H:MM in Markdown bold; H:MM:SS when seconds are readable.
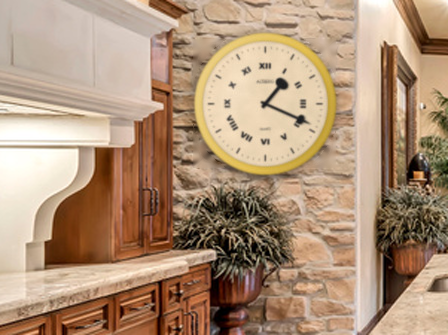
**1:19**
